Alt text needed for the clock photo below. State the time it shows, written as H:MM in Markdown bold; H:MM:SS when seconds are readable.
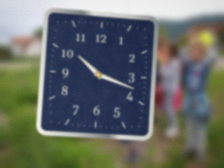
**10:18**
